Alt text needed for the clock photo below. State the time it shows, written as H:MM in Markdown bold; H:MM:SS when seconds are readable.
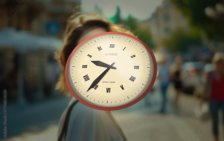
**9:36**
